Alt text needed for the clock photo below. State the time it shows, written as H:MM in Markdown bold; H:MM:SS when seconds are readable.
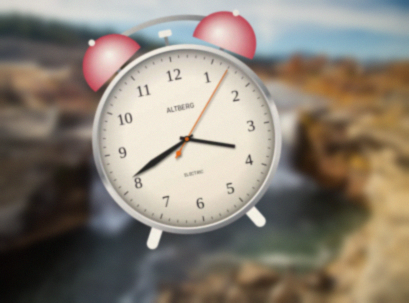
**3:41:07**
